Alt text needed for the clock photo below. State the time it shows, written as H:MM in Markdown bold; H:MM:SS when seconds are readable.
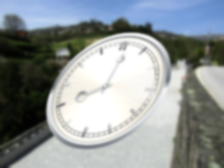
**8:01**
